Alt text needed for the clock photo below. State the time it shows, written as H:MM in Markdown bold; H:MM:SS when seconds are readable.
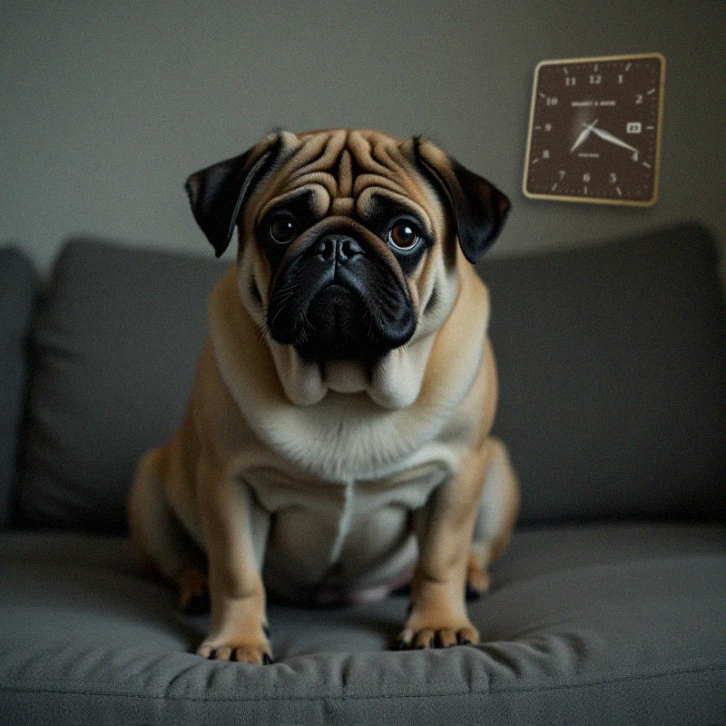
**7:19**
